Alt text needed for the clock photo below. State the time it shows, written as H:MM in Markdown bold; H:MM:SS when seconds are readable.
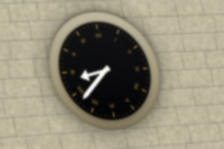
**8:38**
